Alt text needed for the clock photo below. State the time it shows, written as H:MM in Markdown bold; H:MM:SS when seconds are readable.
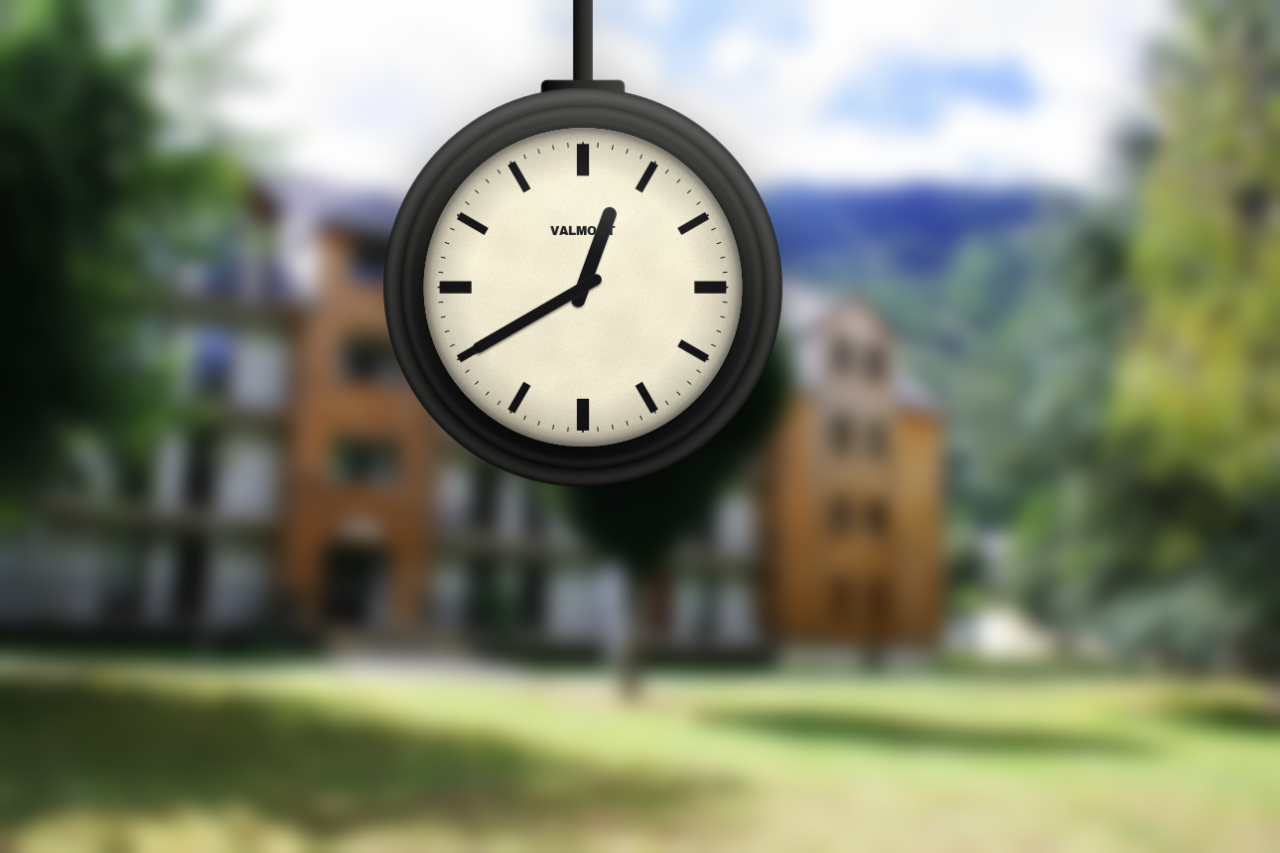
**12:40**
